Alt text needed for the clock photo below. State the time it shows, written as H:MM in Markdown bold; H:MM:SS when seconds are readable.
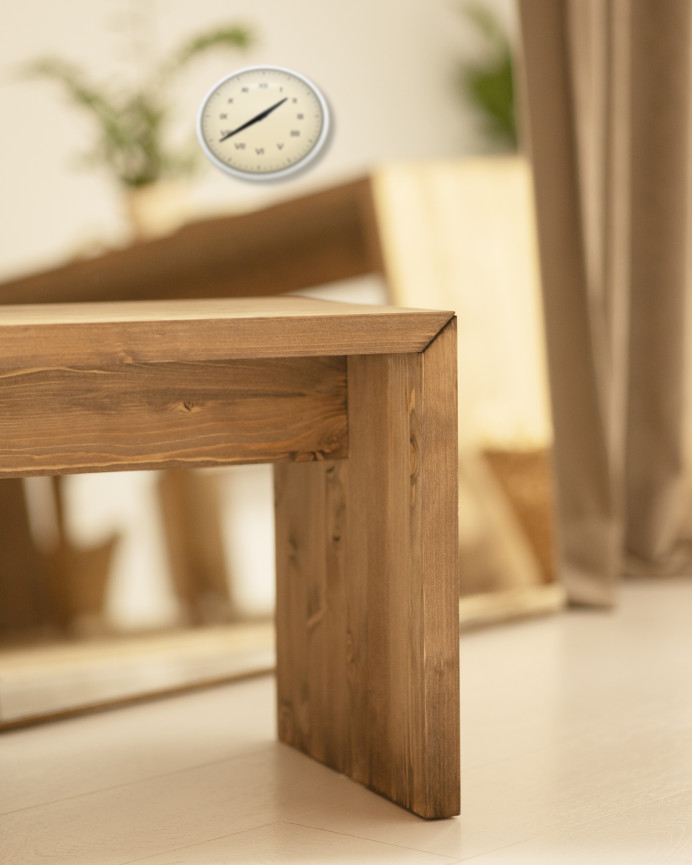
**1:39**
